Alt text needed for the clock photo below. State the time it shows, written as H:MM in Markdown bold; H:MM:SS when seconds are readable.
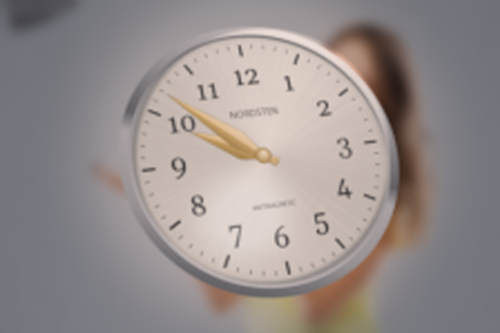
**9:52**
